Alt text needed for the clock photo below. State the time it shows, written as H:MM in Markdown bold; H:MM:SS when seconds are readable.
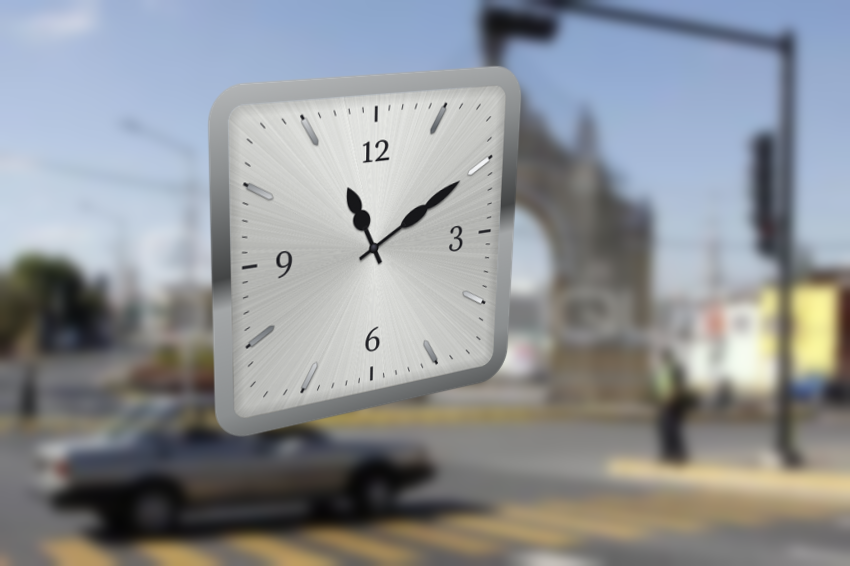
**11:10**
